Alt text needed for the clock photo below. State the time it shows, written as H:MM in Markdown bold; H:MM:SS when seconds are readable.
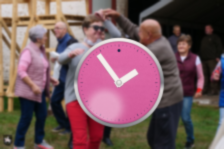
**1:54**
